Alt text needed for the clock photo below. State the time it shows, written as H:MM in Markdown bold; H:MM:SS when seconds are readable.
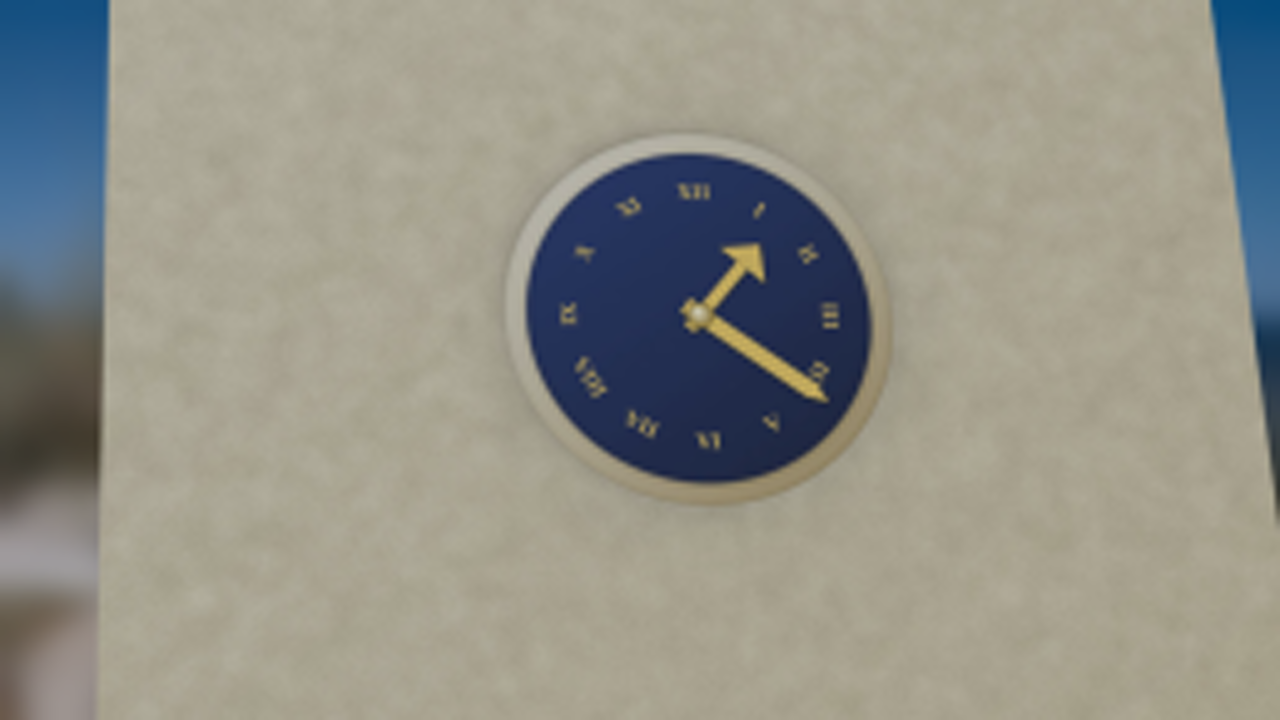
**1:21**
